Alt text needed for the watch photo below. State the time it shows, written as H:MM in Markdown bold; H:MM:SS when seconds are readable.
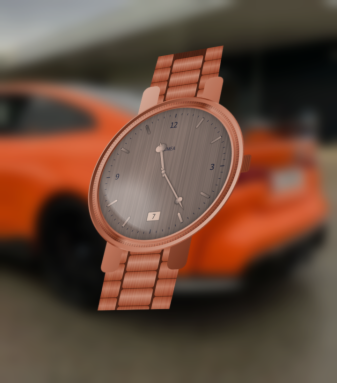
**11:24**
